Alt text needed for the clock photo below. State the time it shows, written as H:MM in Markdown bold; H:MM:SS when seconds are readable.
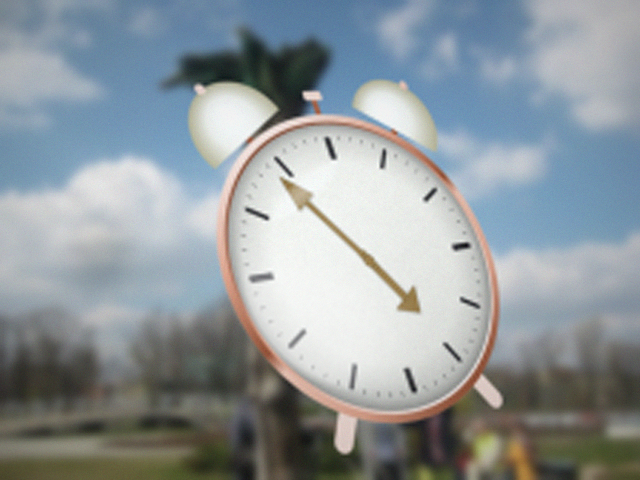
**4:54**
